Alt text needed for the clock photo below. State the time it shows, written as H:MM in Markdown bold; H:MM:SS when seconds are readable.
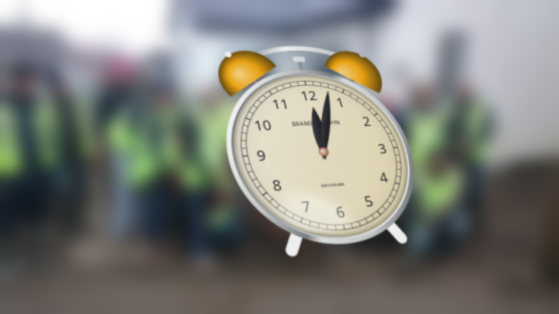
**12:03**
